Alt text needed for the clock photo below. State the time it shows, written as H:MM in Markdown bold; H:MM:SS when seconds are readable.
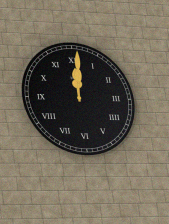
**12:01**
